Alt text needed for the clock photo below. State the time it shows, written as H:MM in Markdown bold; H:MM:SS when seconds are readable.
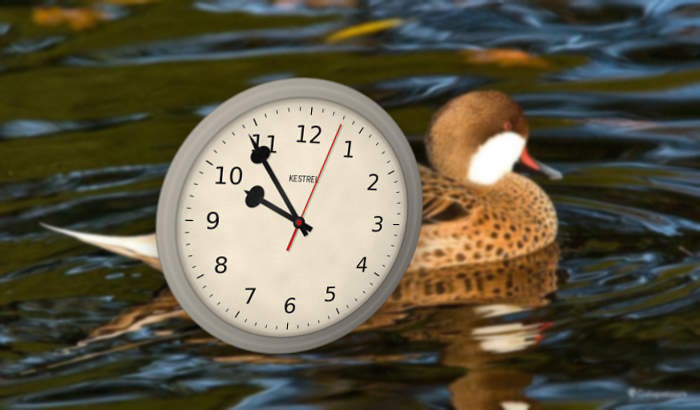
**9:54:03**
